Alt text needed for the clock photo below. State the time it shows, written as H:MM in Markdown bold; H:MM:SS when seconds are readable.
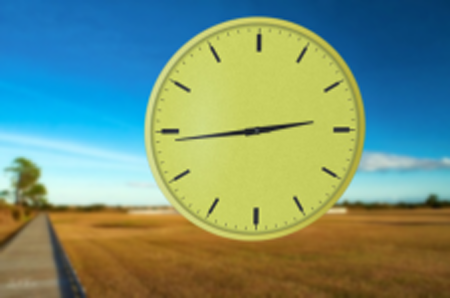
**2:44**
